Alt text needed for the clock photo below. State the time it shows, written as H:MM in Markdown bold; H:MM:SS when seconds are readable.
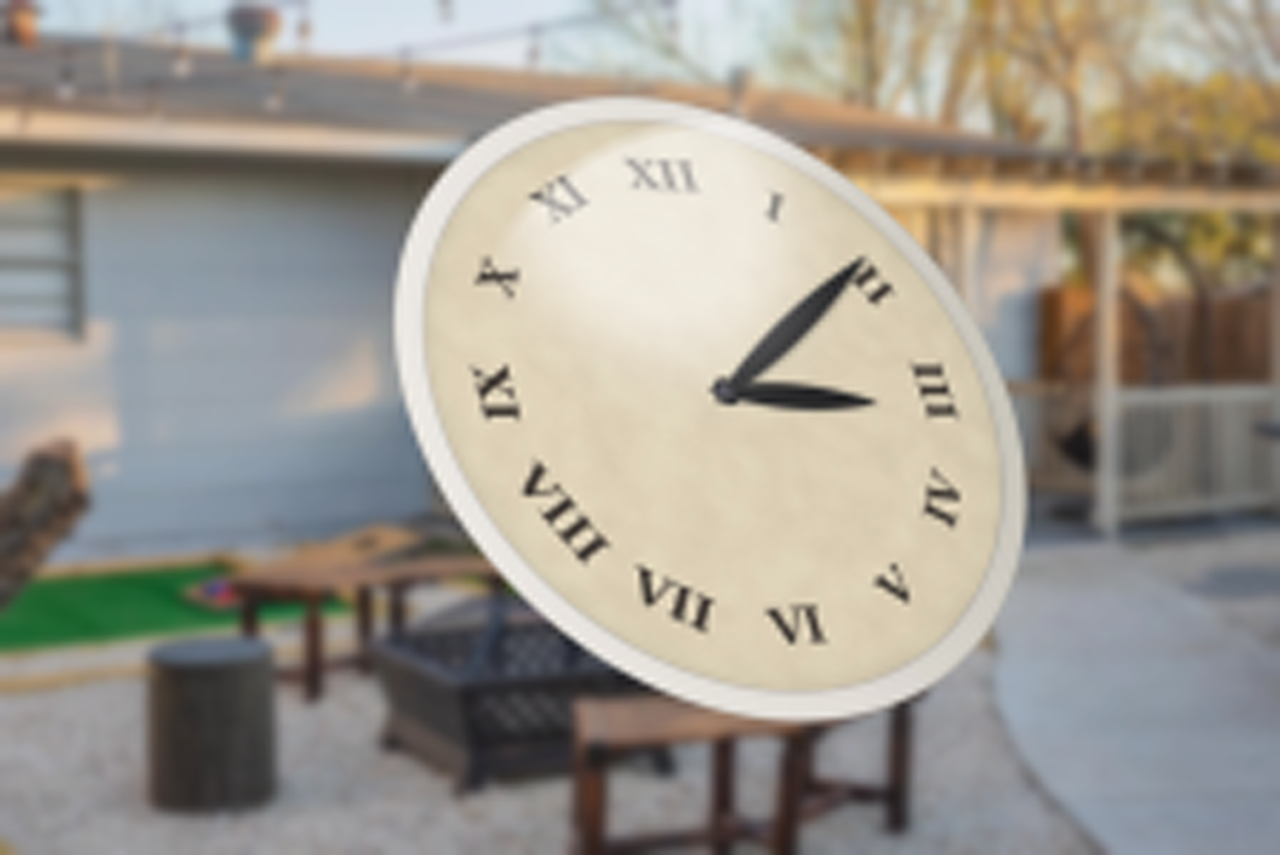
**3:09**
